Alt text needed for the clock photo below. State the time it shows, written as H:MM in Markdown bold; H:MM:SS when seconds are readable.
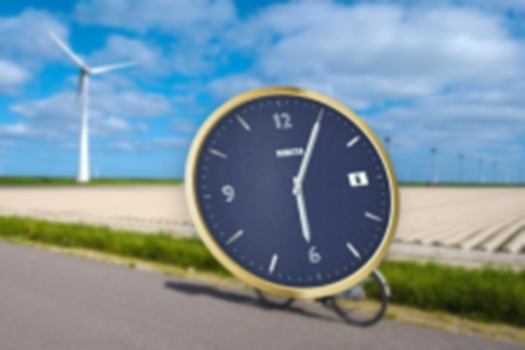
**6:05**
